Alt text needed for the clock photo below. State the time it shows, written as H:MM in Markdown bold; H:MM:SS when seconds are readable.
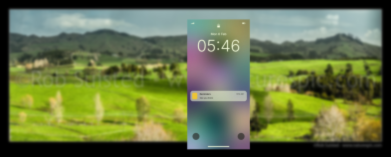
**5:46**
